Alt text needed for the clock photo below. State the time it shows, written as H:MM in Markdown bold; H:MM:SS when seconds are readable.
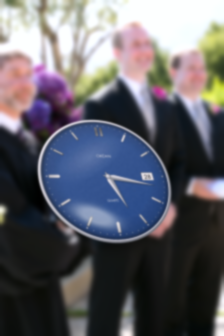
**5:17**
